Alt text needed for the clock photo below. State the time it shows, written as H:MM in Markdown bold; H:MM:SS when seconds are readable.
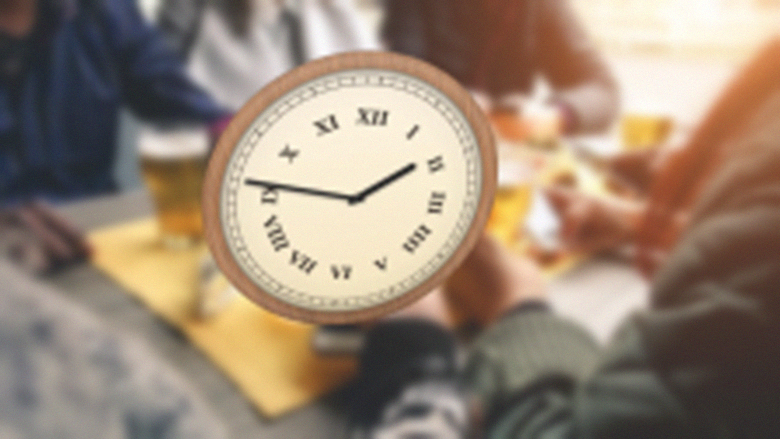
**1:46**
